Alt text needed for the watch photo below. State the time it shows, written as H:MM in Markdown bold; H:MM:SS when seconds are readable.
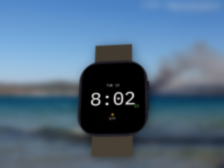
**8:02**
